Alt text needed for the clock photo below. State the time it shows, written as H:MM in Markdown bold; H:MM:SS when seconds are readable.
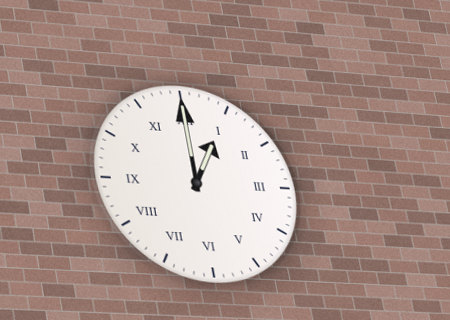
**1:00**
